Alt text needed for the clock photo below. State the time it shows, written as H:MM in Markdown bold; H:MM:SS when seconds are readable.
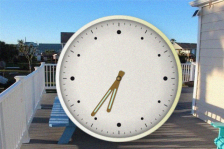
**6:36**
